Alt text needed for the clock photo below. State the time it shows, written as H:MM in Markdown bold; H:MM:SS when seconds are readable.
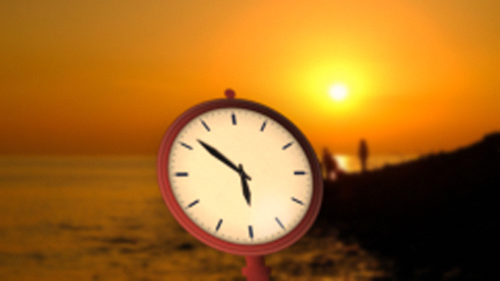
**5:52**
